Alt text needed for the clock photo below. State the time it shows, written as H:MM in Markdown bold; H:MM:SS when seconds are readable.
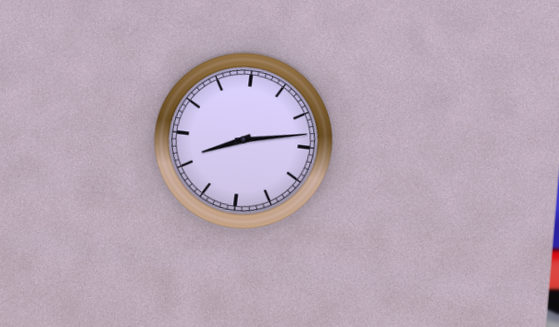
**8:13**
